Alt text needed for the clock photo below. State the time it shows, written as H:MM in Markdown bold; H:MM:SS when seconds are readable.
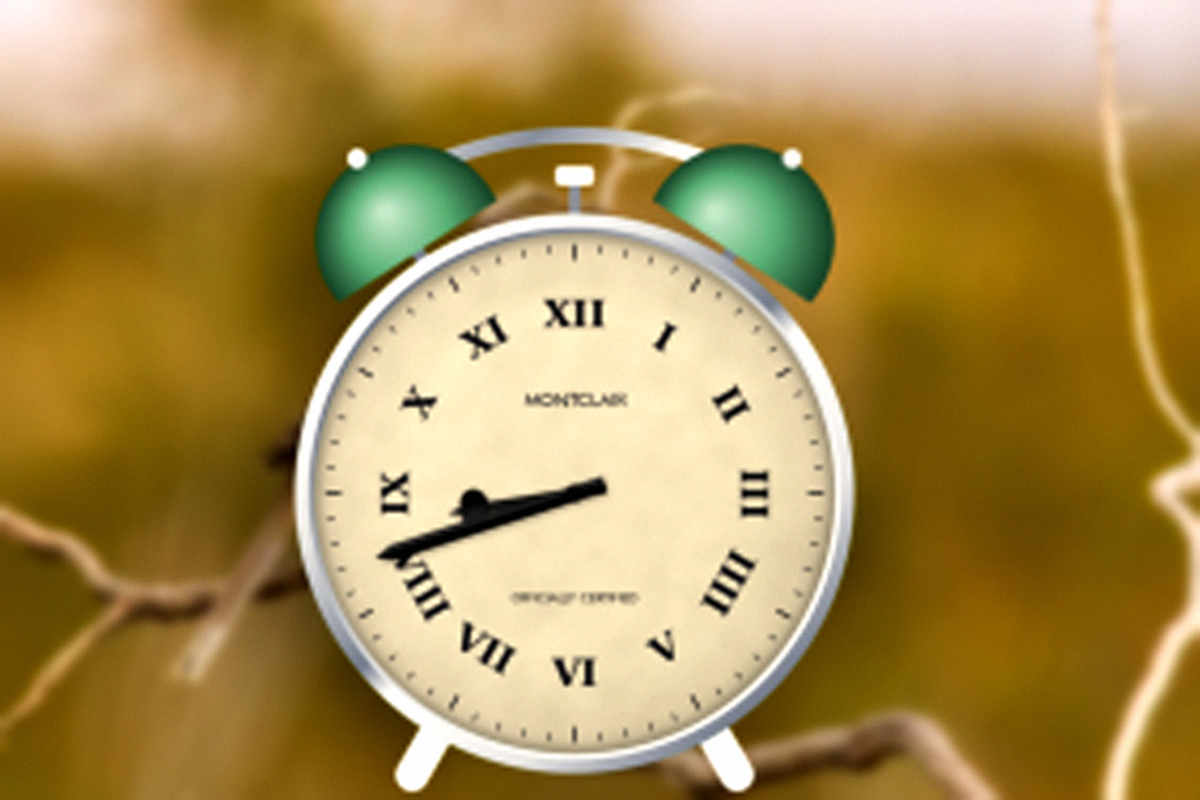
**8:42**
